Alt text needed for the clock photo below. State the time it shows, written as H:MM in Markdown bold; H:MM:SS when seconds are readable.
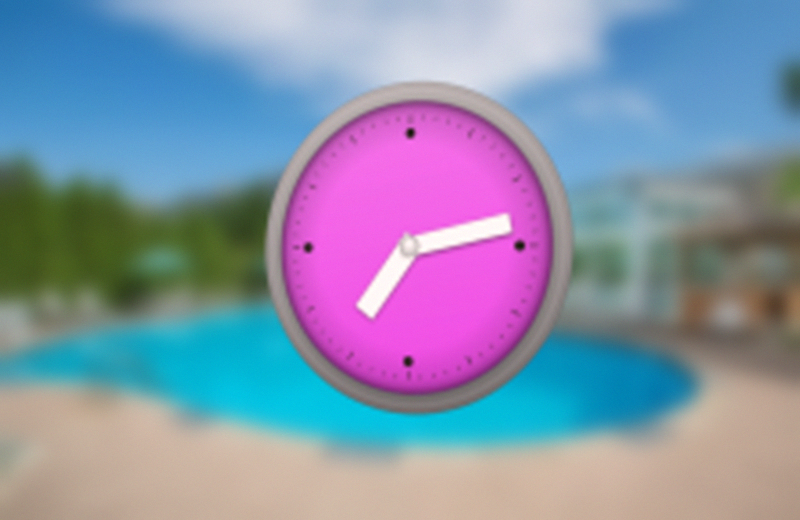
**7:13**
